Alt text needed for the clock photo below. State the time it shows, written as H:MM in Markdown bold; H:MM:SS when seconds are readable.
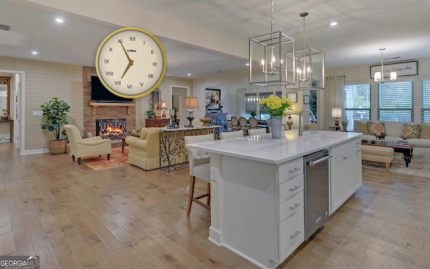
**6:55**
